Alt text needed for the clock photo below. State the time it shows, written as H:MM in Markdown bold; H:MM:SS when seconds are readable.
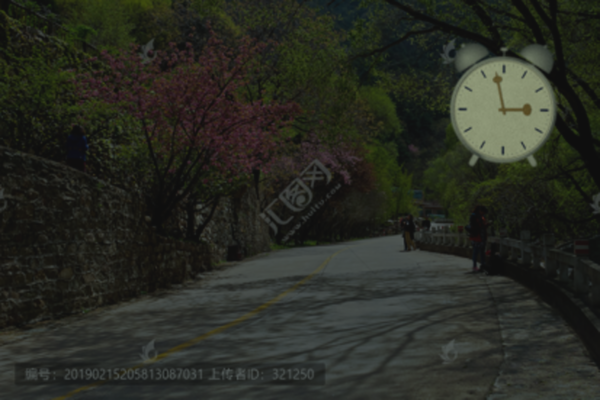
**2:58**
